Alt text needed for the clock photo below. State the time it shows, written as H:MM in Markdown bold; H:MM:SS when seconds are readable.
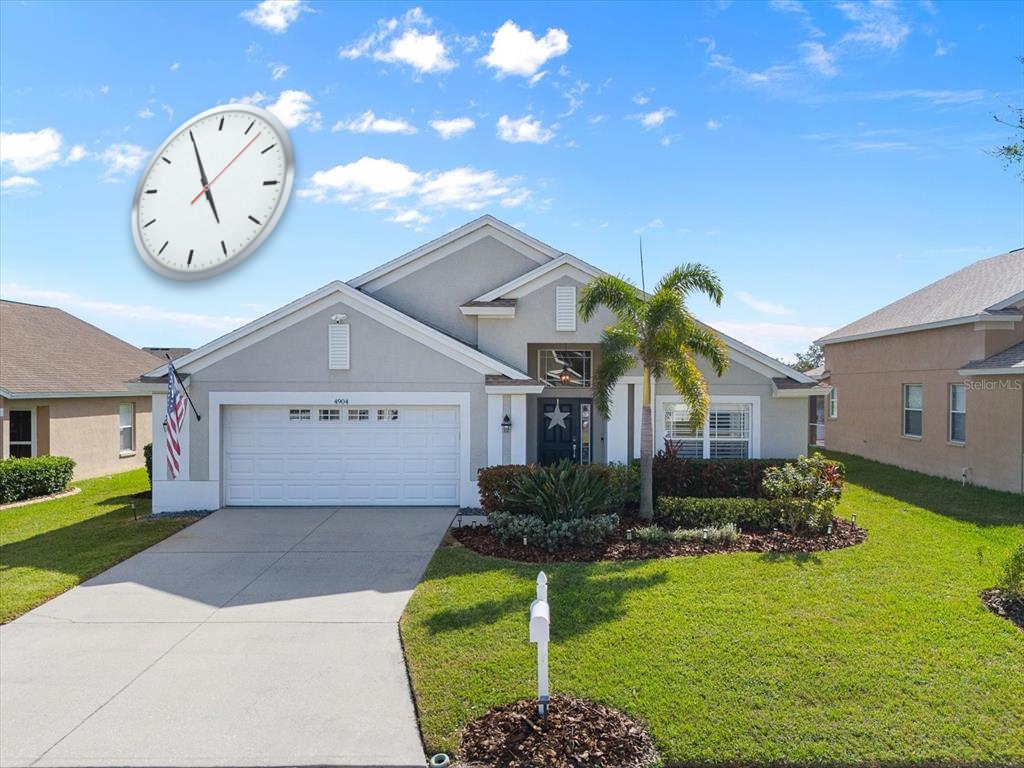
**4:55:07**
